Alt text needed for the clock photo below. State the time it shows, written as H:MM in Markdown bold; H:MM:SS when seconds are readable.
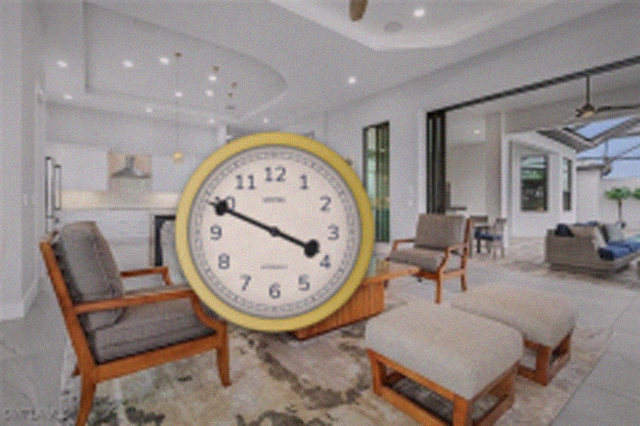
**3:49**
